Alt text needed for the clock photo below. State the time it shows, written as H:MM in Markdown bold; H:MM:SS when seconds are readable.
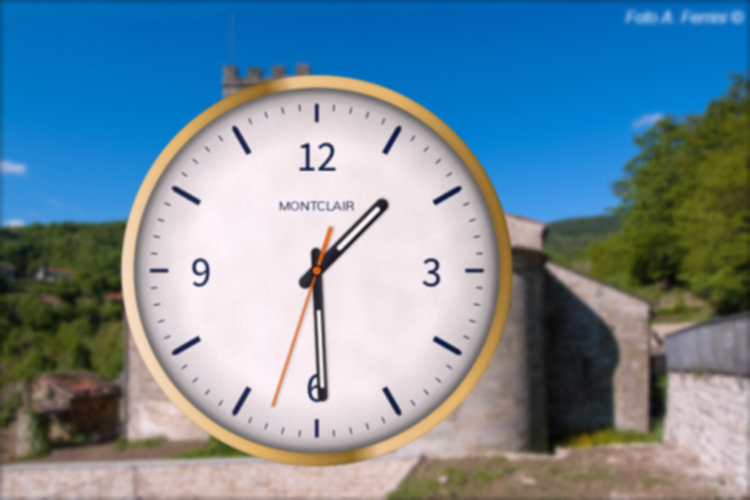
**1:29:33**
